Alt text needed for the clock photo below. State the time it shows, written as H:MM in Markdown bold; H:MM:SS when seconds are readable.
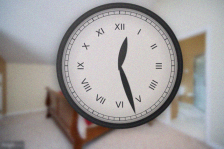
**12:27**
